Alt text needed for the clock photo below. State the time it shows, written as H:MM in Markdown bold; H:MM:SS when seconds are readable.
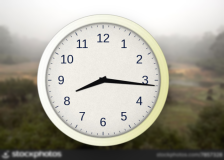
**8:16**
